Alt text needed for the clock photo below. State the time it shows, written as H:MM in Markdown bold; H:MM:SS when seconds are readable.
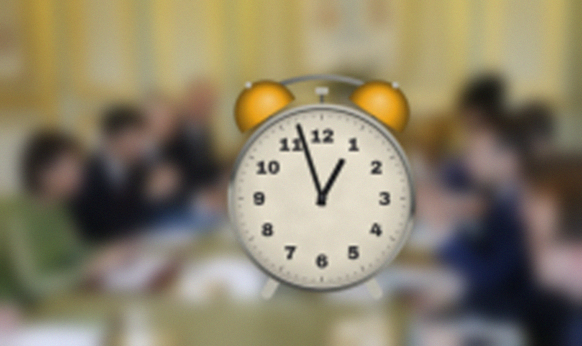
**12:57**
